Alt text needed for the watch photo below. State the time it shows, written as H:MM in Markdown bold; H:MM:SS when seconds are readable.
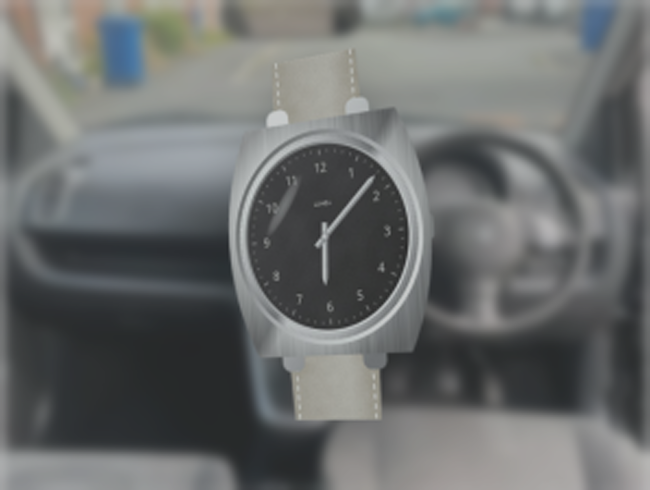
**6:08**
